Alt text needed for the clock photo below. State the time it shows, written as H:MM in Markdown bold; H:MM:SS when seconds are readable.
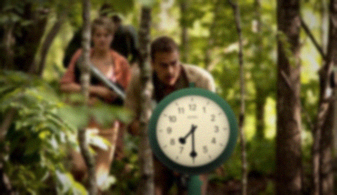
**7:30**
